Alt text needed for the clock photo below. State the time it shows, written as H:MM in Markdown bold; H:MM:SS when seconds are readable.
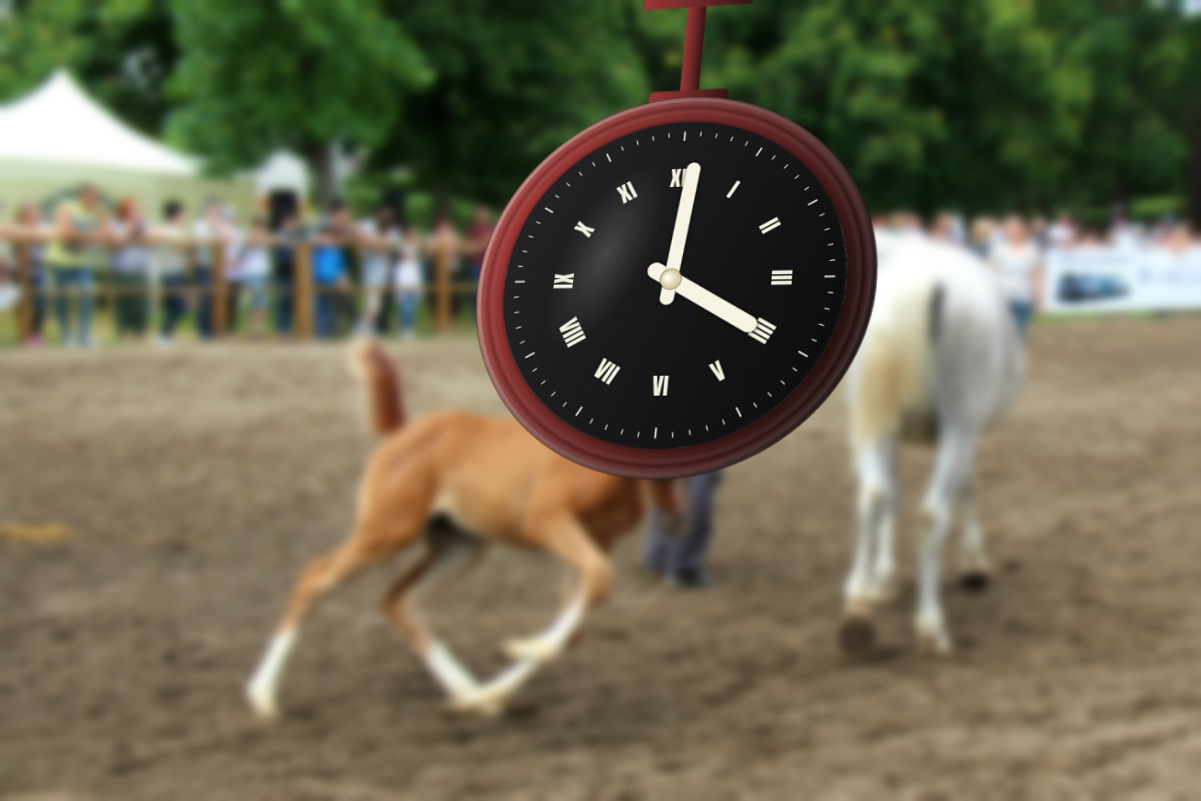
**4:01**
